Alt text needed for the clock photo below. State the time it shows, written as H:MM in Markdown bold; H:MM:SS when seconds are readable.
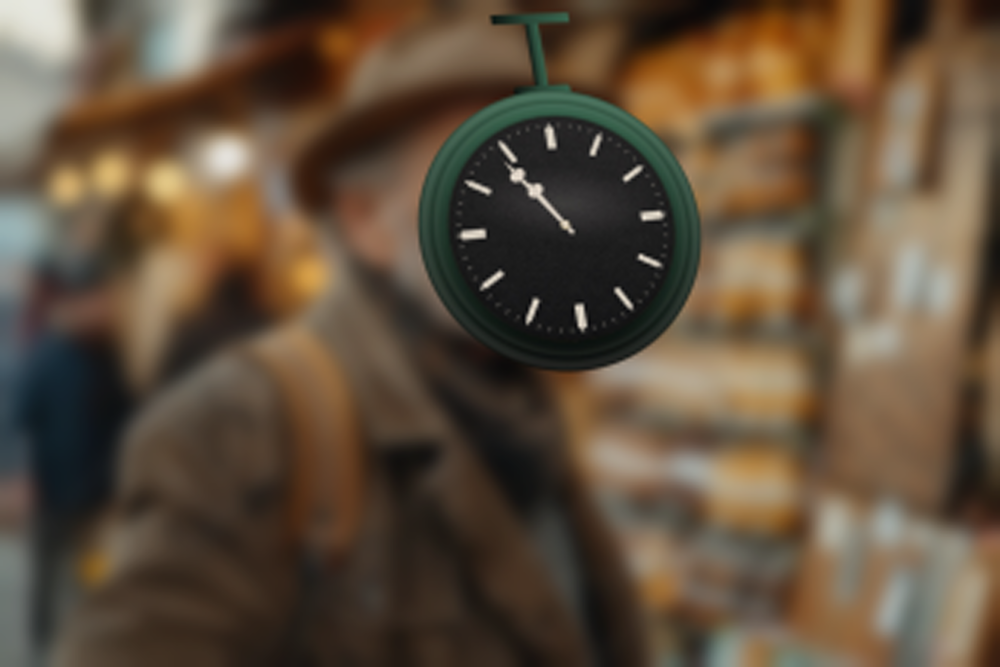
**10:54**
